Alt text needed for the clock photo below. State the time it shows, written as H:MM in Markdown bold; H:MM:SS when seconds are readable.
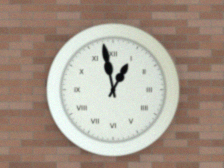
**12:58**
